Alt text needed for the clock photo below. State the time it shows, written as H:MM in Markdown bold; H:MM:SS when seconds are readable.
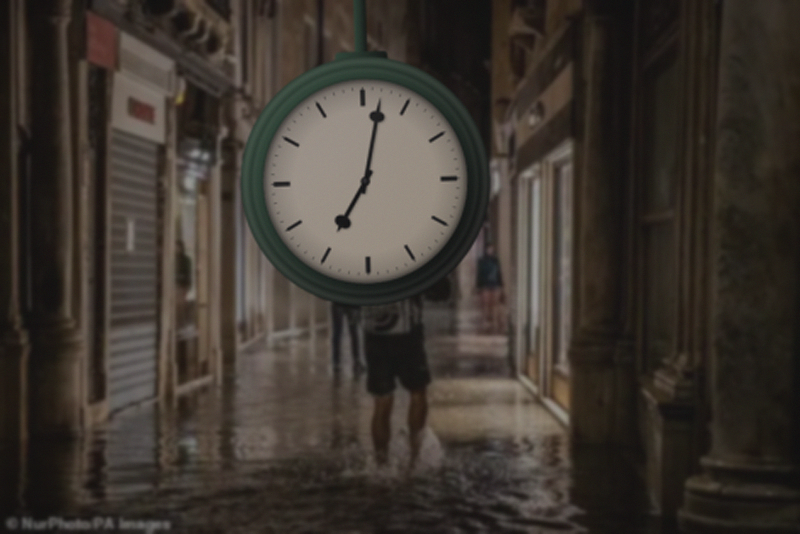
**7:02**
